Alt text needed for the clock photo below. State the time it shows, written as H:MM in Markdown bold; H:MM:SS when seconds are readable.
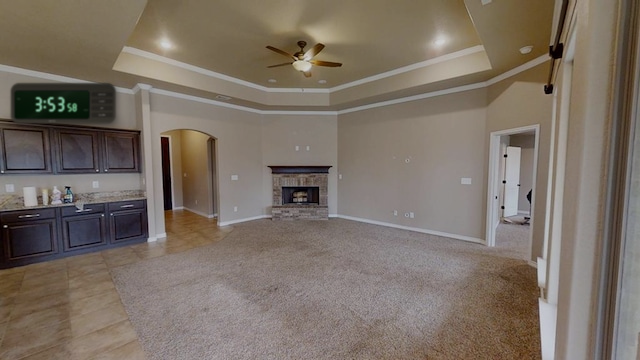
**3:53**
